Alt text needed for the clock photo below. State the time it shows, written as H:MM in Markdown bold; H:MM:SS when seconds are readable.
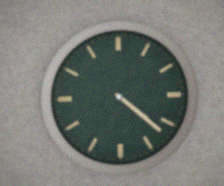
**4:22**
